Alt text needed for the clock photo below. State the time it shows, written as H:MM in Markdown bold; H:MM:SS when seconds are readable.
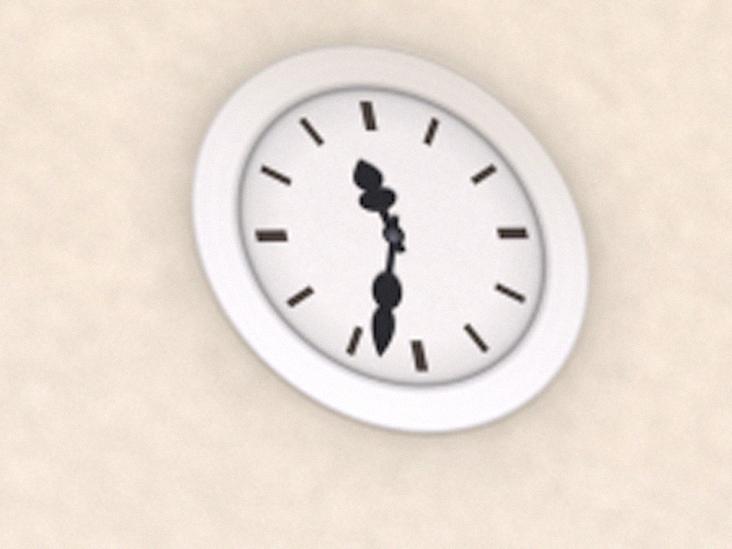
**11:33**
